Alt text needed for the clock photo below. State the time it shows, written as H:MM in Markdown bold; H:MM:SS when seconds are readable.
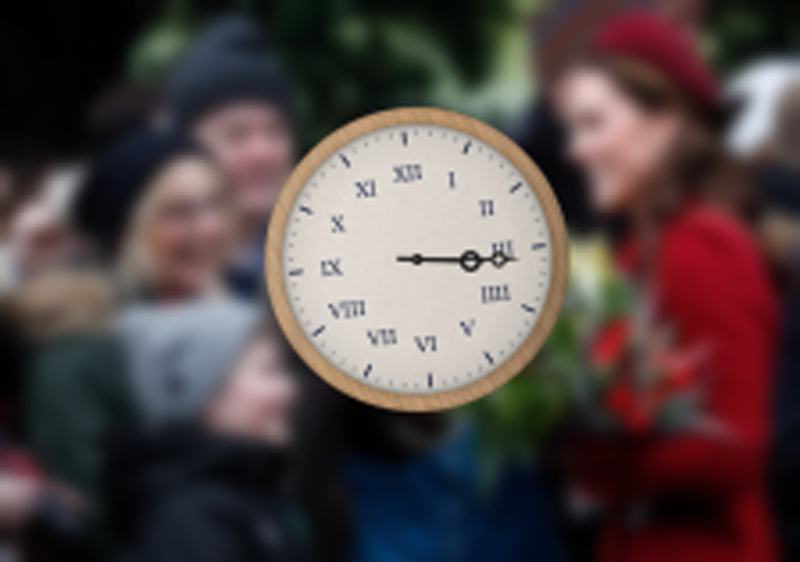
**3:16**
